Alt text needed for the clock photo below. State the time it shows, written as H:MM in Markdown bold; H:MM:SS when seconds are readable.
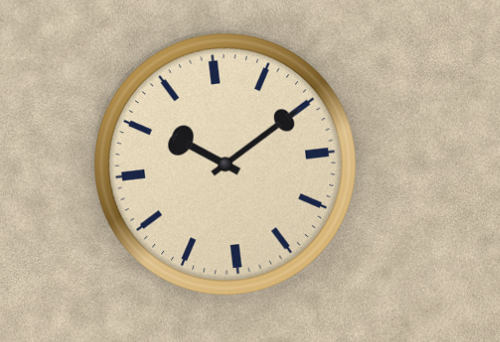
**10:10**
